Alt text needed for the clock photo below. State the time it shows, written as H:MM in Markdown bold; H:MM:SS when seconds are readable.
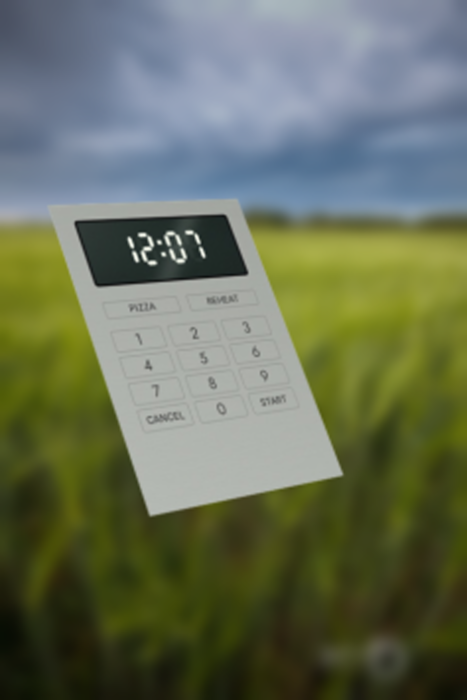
**12:07**
